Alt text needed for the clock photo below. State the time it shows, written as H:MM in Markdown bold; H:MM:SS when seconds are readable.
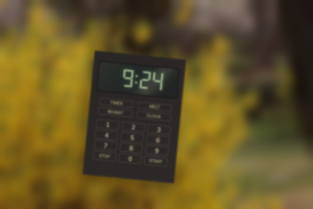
**9:24**
